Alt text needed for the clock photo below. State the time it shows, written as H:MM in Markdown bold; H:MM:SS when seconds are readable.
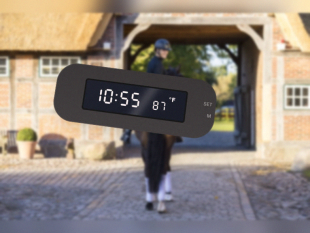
**10:55**
